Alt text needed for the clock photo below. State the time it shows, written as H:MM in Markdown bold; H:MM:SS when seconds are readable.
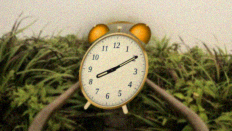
**8:10**
